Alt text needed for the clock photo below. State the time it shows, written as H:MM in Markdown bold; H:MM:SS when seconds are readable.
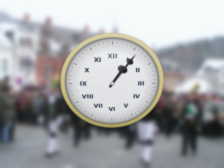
**1:06**
